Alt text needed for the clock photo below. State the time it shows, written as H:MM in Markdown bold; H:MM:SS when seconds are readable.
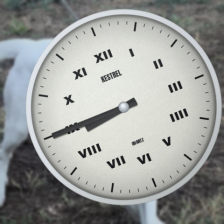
**8:45**
